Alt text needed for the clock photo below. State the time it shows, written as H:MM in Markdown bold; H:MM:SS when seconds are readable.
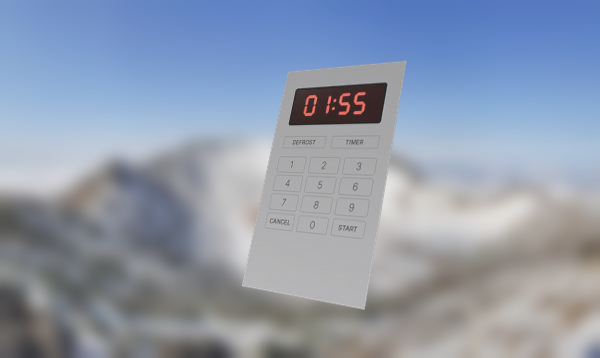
**1:55**
